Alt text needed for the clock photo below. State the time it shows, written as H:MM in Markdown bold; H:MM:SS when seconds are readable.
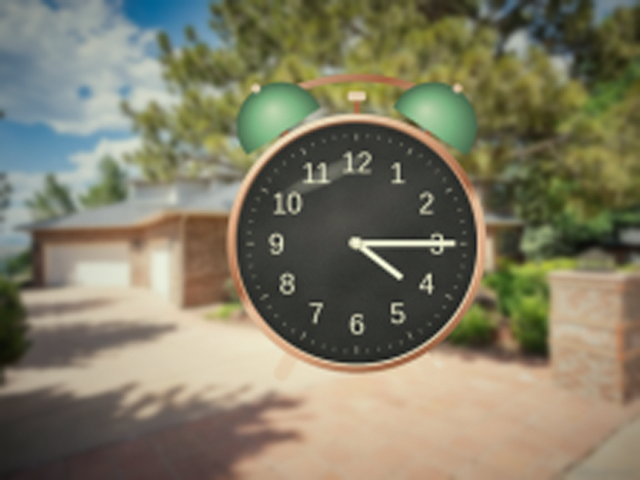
**4:15**
